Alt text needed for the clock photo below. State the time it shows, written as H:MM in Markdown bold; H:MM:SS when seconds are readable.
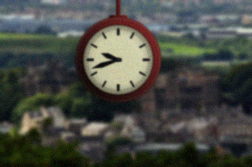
**9:42**
